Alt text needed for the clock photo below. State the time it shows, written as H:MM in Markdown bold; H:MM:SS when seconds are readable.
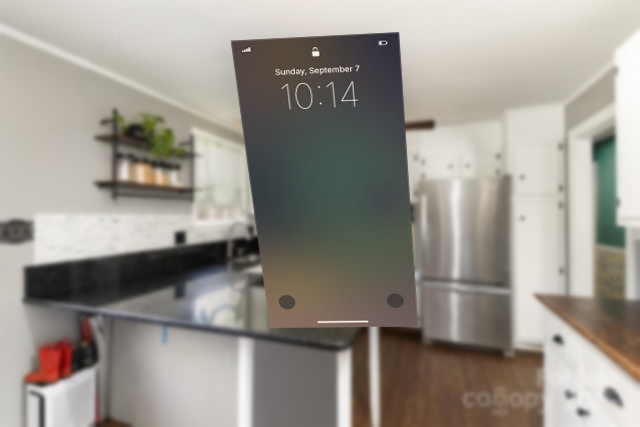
**10:14**
